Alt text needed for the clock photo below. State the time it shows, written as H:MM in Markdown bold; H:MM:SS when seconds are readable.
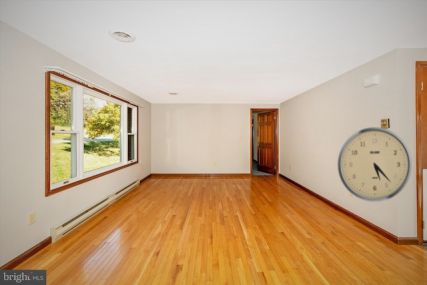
**5:23**
